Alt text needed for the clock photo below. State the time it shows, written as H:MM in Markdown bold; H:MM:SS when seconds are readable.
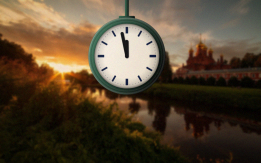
**11:58**
